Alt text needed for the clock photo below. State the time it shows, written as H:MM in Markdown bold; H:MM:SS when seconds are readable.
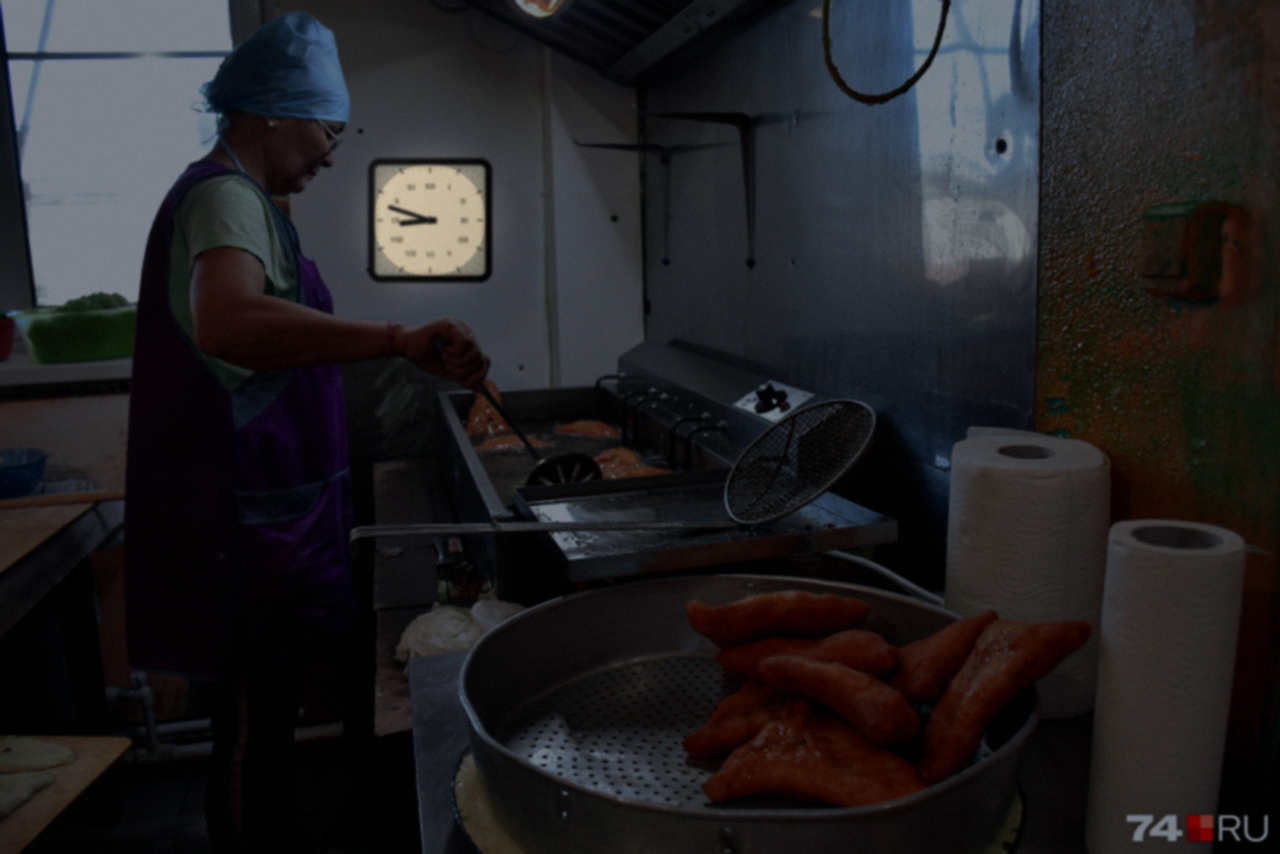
**8:48**
